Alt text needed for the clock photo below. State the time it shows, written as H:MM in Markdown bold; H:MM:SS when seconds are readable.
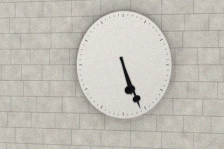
**5:26**
